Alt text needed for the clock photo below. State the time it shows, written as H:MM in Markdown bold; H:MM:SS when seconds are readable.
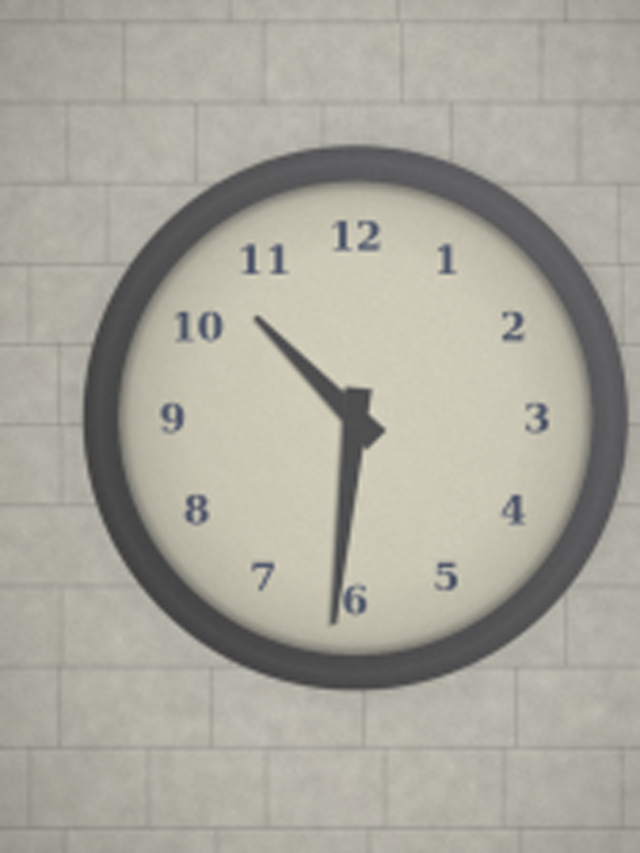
**10:31**
